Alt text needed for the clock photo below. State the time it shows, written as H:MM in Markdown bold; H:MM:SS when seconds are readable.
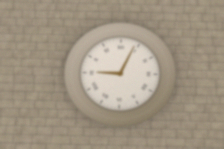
**9:04**
